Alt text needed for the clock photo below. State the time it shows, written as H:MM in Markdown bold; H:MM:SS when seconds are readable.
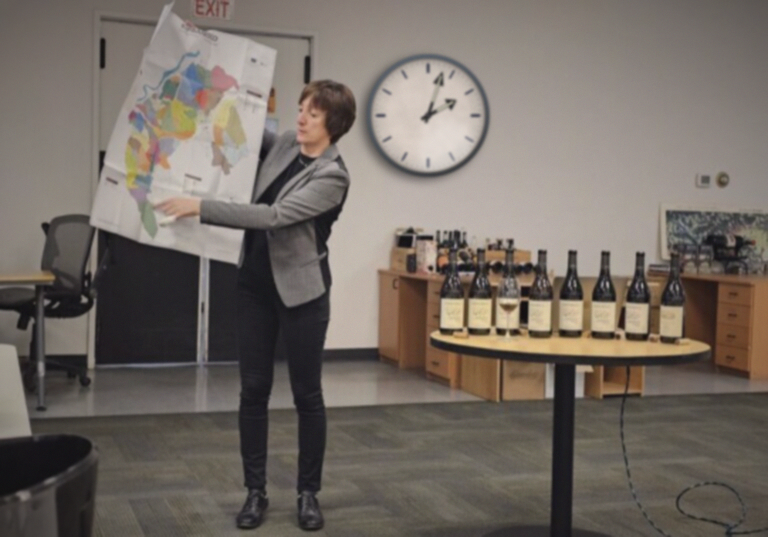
**2:03**
